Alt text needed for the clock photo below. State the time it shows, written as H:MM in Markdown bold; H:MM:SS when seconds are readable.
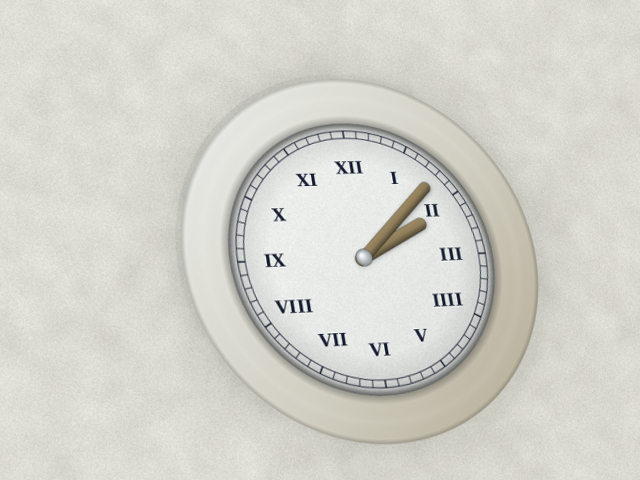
**2:08**
